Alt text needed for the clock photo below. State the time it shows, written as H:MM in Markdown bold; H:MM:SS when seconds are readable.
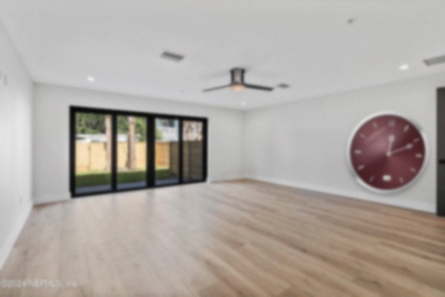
**12:11**
